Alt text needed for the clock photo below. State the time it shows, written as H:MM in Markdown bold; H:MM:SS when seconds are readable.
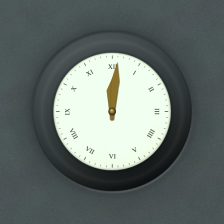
**12:01**
